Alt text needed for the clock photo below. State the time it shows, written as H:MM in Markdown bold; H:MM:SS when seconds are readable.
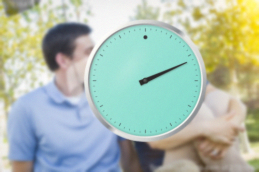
**2:11**
